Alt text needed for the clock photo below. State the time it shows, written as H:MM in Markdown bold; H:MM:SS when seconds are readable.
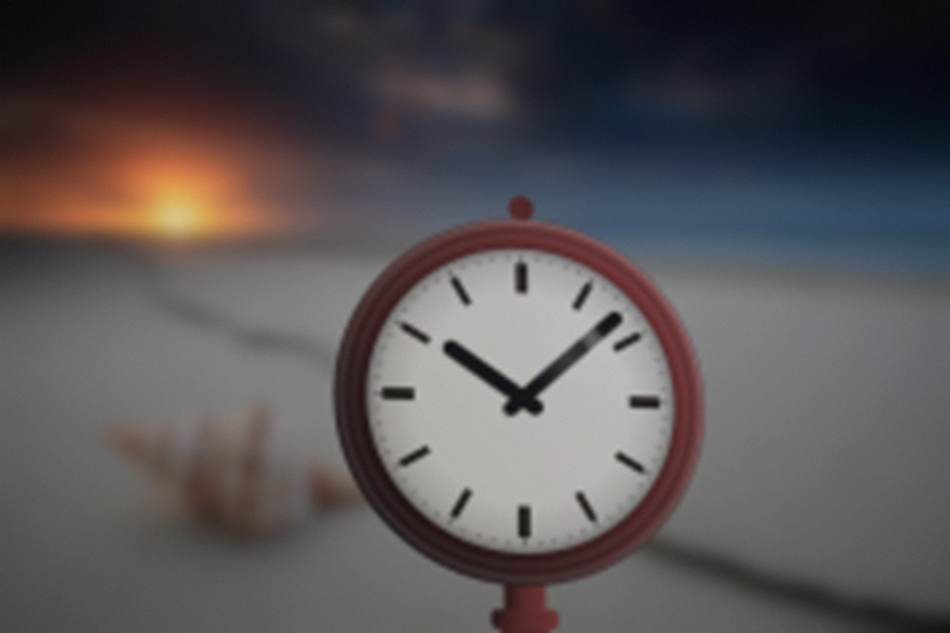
**10:08**
